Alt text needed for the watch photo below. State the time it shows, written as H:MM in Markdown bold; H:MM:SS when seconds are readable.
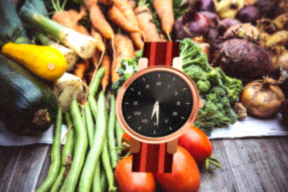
**6:29**
